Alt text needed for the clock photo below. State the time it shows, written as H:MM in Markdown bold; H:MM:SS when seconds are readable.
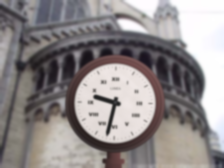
**9:32**
